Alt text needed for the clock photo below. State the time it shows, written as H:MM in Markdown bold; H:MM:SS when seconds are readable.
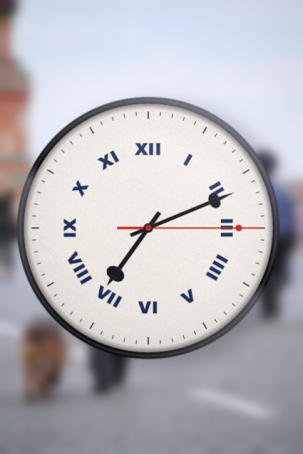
**7:11:15**
